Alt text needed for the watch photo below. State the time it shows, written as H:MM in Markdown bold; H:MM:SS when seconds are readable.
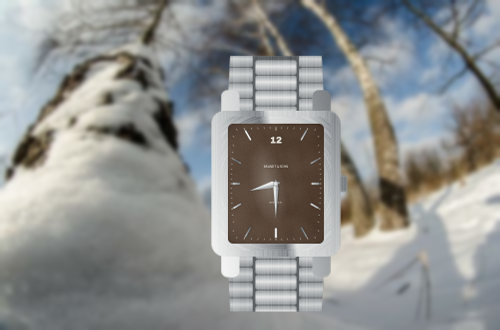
**8:30**
